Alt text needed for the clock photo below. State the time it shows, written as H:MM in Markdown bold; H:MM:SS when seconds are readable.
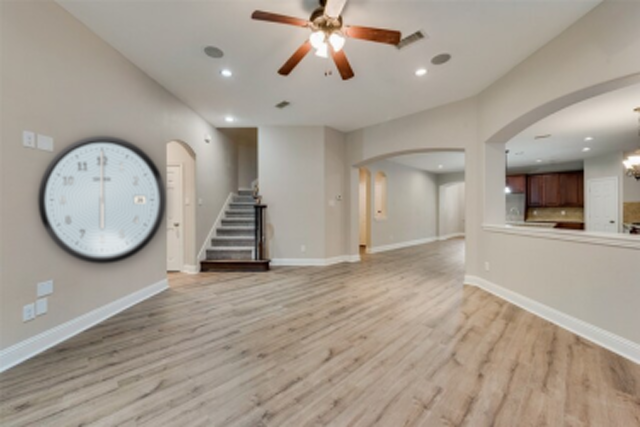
**6:00**
